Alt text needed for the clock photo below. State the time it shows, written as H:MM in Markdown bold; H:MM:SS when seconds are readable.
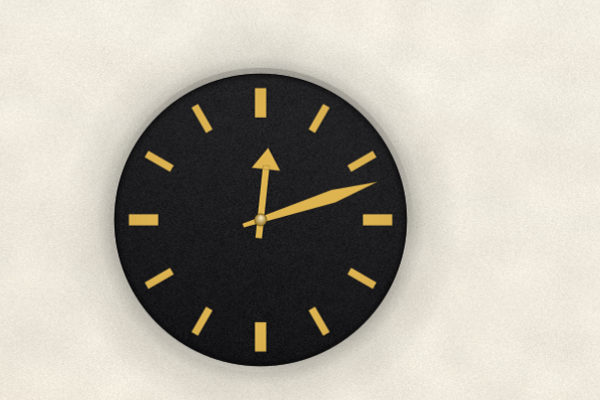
**12:12**
